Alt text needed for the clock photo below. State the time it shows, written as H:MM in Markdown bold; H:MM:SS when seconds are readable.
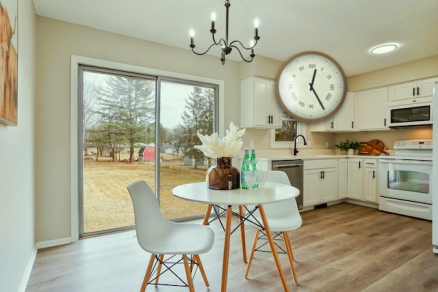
**12:25**
